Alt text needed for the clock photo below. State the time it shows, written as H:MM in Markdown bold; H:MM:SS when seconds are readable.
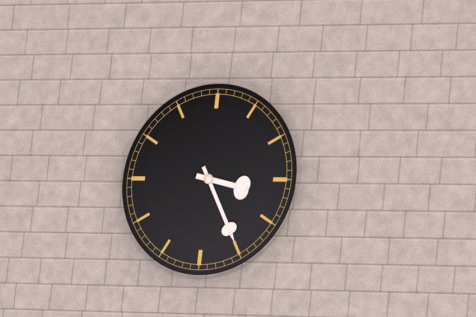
**3:25**
